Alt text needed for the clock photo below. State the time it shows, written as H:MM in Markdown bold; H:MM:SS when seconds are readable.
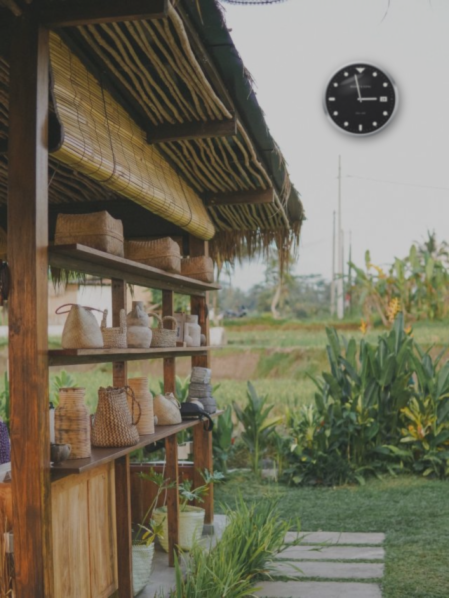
**2:58**
